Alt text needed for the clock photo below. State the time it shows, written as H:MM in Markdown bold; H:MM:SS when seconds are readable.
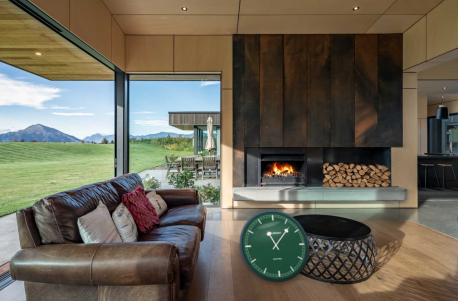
**11:07**
